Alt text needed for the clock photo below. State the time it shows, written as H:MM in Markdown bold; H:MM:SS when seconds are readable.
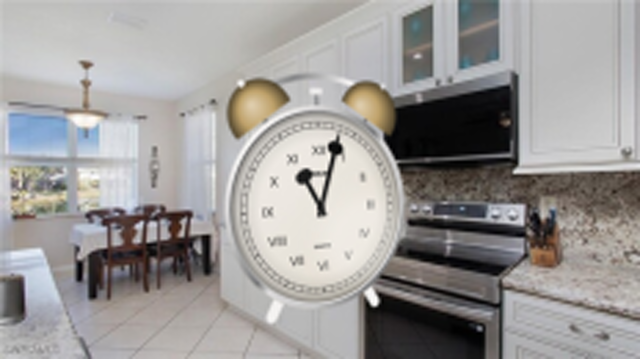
**11:03**
